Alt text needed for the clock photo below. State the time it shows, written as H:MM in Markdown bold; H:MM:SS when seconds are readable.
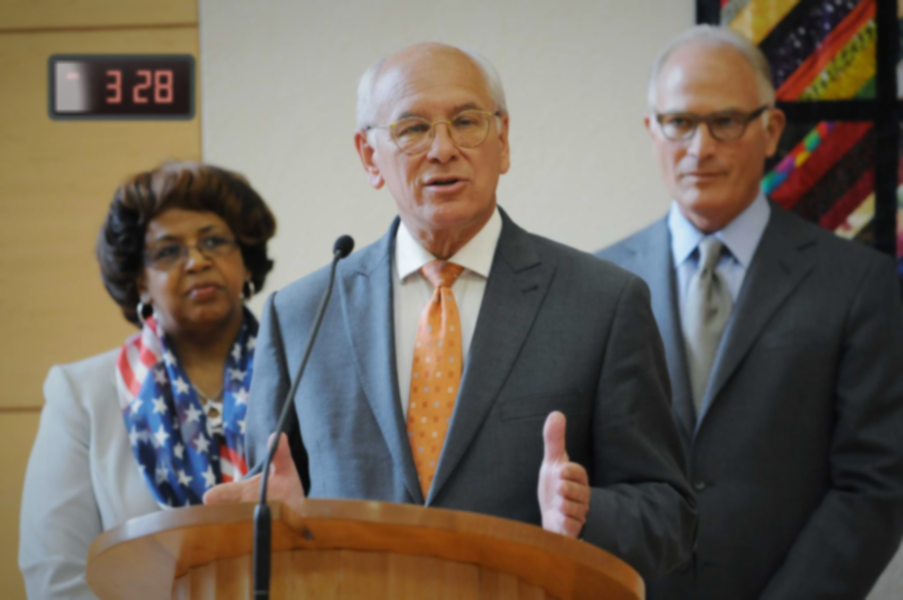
**3:28**
